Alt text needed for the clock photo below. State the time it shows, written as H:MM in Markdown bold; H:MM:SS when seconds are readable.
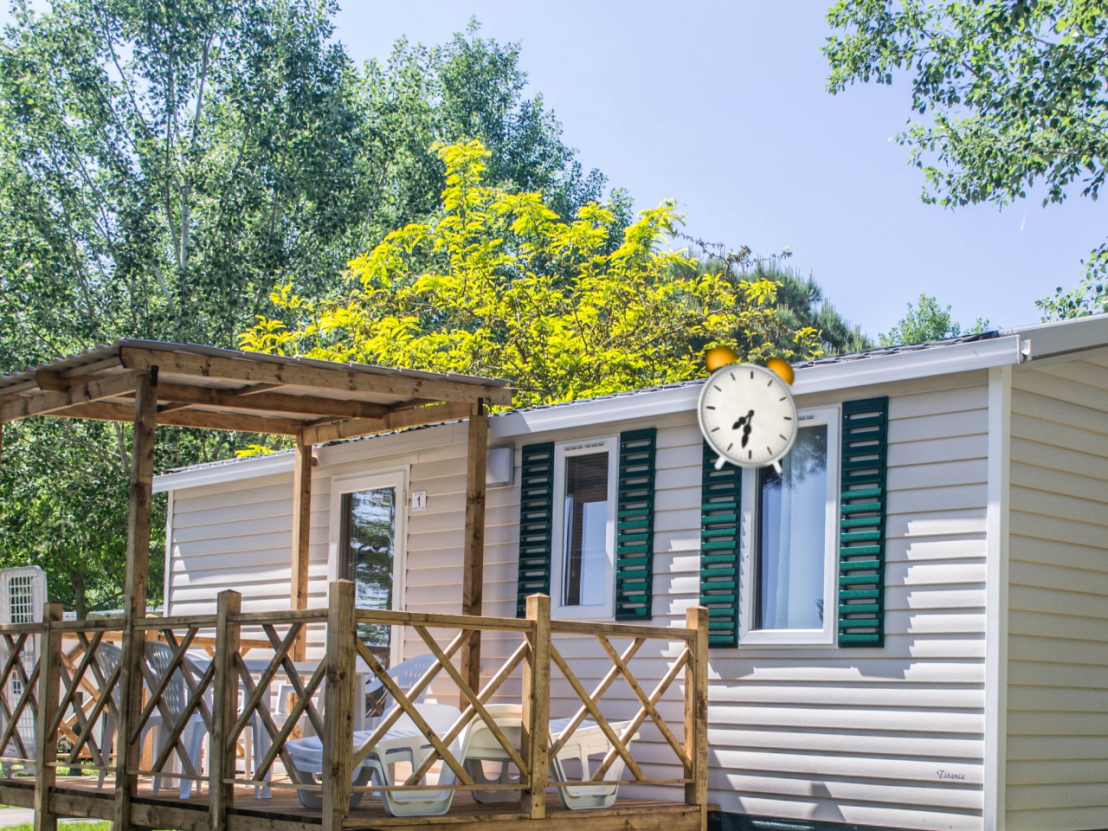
**7:32**
